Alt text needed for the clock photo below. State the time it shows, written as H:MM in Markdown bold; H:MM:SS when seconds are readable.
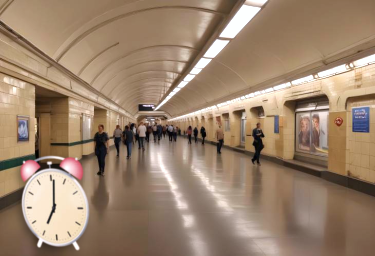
**7:01**
